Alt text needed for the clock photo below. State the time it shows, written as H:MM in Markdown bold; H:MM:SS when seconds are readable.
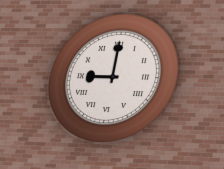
**9:00**
